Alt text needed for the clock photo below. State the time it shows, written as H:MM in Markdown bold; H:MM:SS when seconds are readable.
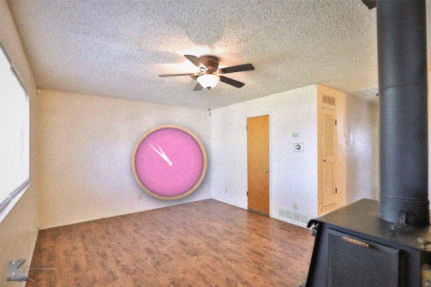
**10:52**
